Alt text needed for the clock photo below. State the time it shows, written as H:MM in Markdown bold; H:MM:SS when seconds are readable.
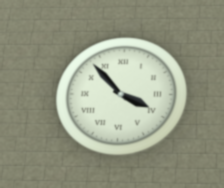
**3:53**
